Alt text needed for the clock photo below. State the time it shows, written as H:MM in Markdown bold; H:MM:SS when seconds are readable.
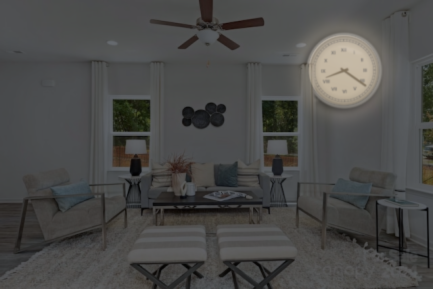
**8:21**
